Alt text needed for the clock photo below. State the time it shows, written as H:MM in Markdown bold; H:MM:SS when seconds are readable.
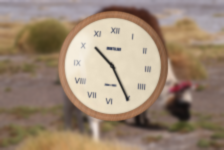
**10:25**
